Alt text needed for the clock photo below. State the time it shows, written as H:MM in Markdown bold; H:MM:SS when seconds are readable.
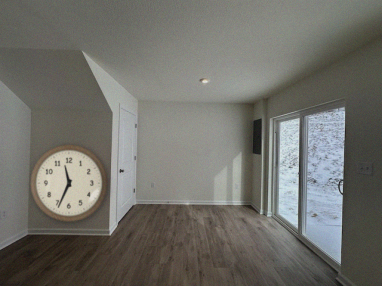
**11:34**
